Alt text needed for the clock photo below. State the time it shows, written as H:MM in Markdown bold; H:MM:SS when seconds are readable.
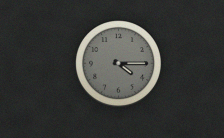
**4:15**
